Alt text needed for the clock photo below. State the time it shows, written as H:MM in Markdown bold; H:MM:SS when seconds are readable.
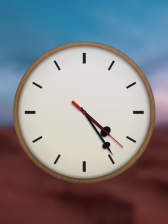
**4:24:22**
